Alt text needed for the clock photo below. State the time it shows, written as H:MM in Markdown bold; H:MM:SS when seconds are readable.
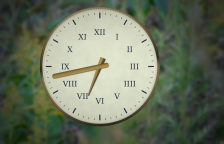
**6:43**
